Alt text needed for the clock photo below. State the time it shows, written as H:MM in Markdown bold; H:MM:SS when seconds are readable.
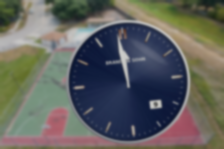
**11:59**
